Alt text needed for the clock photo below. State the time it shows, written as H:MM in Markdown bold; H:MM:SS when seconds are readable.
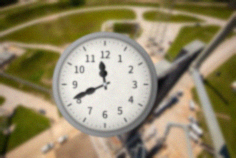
**11:41**
